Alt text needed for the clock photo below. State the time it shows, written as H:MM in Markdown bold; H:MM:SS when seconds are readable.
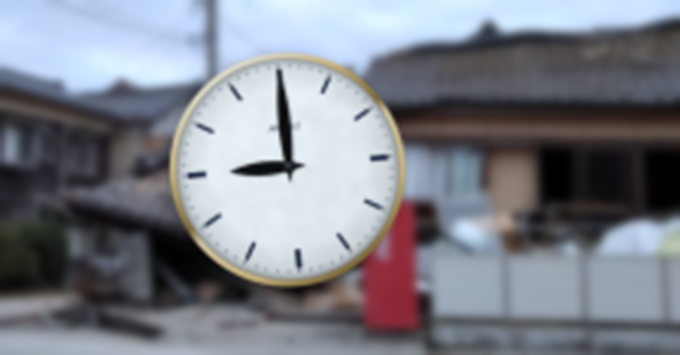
**9:00**
